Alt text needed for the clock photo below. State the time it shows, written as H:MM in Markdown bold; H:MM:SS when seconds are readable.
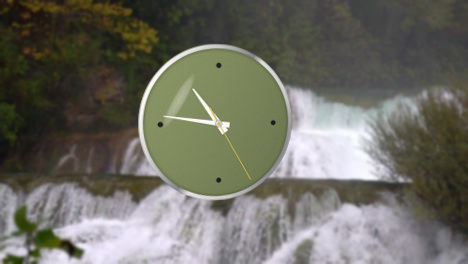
**10:46:25**
